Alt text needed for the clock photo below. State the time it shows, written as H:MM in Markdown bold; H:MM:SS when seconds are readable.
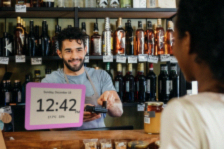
**12:42**
